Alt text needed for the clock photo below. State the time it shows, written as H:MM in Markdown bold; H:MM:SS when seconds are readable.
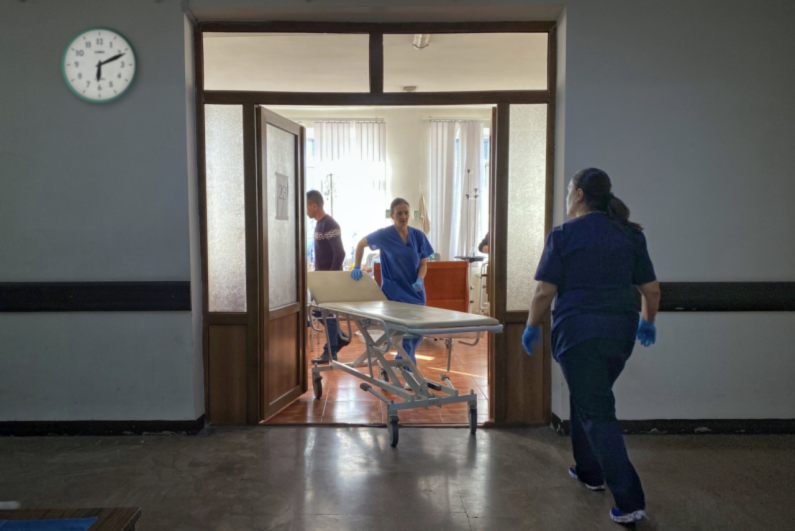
**6:11**
